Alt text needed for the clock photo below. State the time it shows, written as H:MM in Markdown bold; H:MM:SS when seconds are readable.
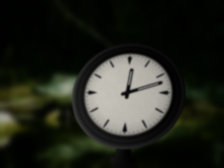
**12:12**
